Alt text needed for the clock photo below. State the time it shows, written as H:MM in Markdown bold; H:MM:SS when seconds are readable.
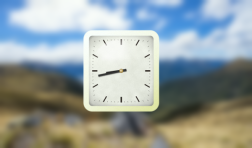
**8:43**
